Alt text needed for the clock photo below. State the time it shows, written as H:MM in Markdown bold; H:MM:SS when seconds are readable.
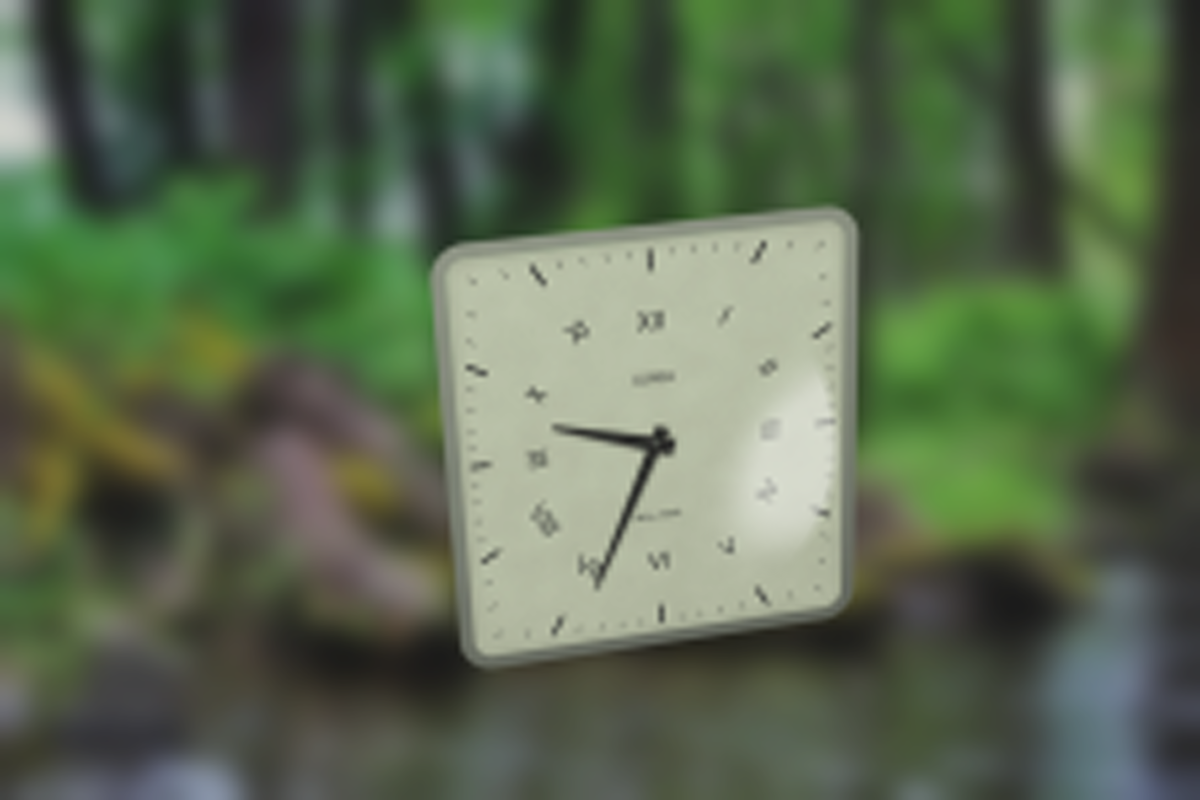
**9:34**
